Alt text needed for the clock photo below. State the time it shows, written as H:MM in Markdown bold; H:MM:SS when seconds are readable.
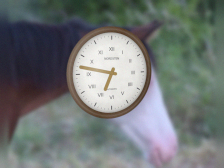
**6:47**
